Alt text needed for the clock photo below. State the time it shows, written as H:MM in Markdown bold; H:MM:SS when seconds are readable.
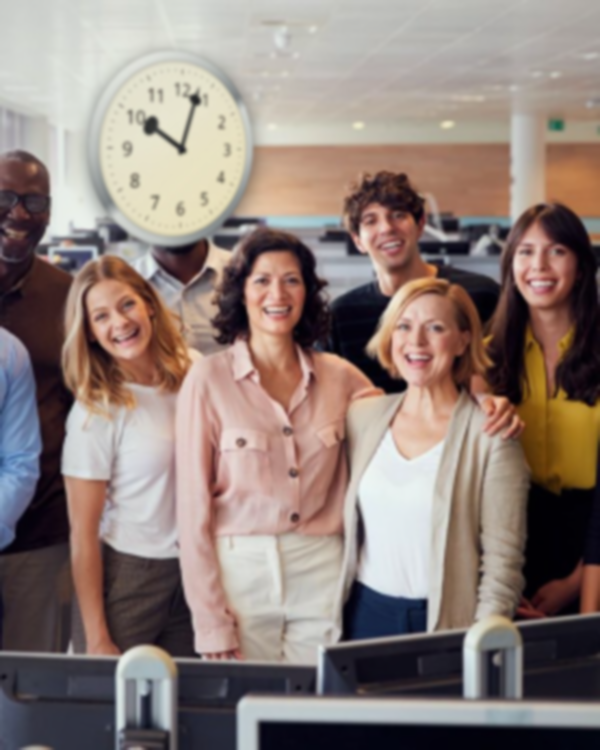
**10:03**
